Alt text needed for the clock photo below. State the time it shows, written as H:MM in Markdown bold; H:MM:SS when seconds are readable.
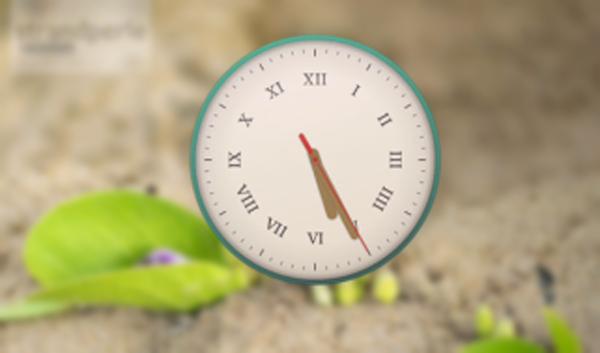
**5:25:25**
